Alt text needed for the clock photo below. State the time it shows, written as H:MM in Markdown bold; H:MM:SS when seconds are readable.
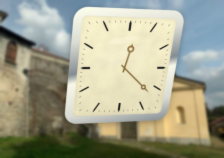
**12:22**
